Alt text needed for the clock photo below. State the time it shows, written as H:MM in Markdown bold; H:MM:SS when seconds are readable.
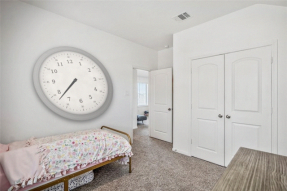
**7:38**
